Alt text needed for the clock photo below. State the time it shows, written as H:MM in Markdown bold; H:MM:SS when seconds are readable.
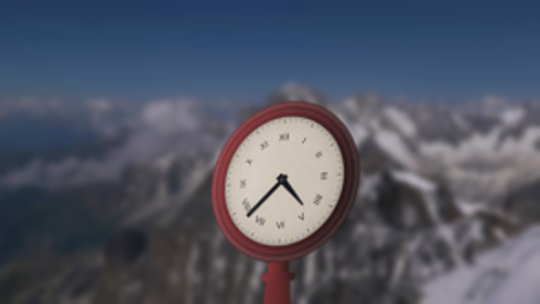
**4:38**
